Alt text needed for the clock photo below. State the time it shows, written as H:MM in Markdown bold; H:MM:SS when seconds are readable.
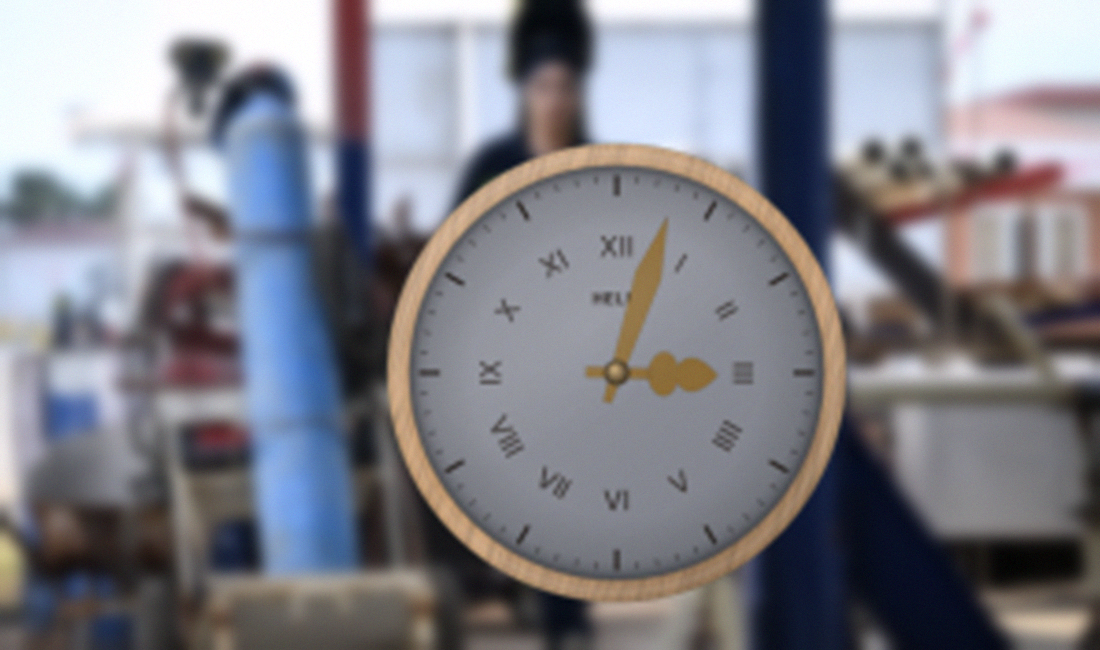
**3:03**
